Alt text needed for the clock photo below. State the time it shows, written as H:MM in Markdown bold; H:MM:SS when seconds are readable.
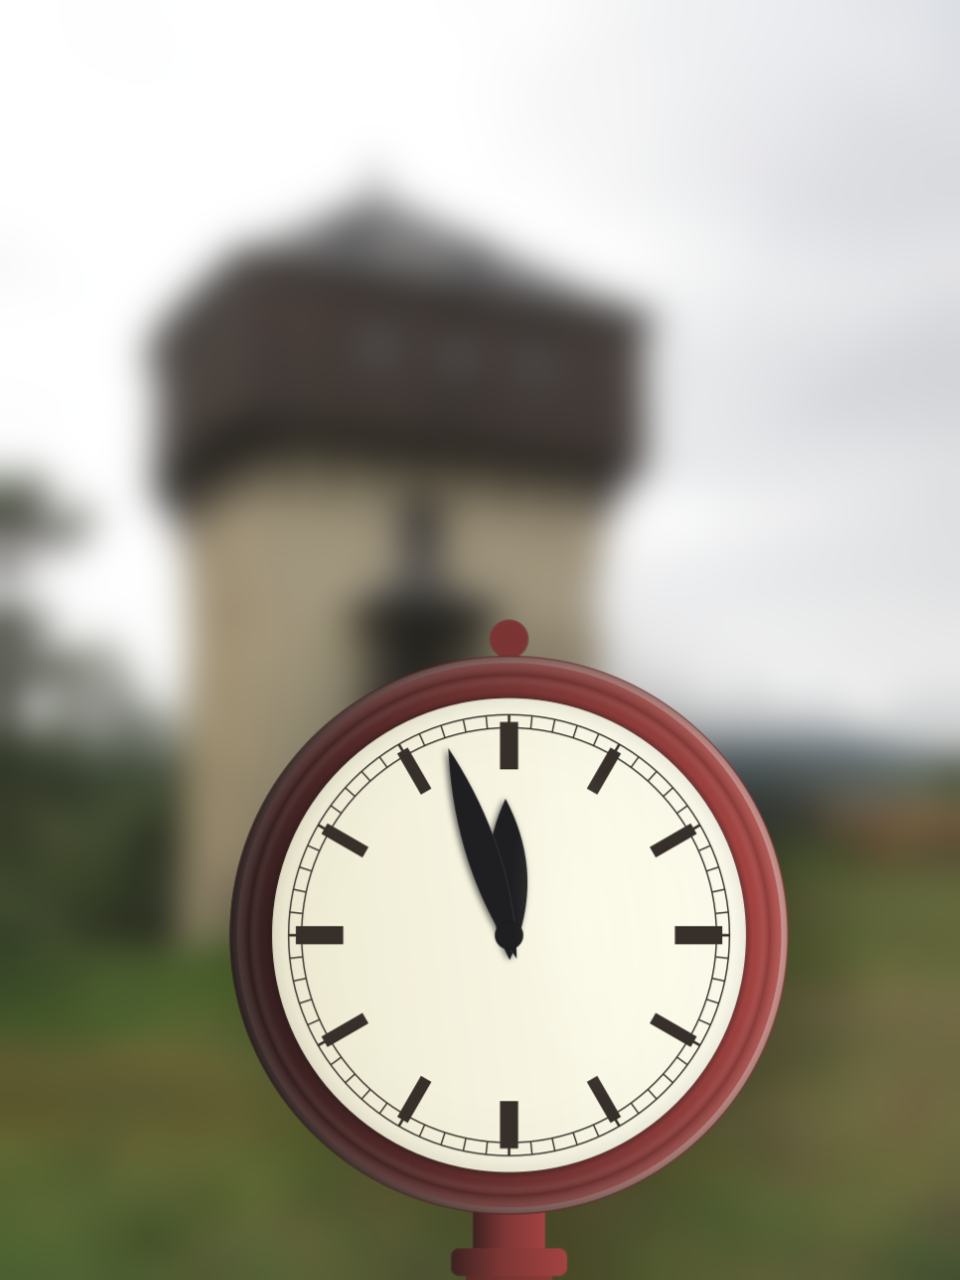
**11:57**
